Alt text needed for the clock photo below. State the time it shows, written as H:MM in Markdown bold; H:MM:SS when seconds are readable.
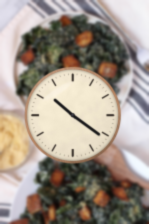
**10:21**
